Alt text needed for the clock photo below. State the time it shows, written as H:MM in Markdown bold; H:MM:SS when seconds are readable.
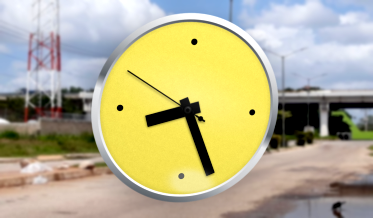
**8:25:50**
